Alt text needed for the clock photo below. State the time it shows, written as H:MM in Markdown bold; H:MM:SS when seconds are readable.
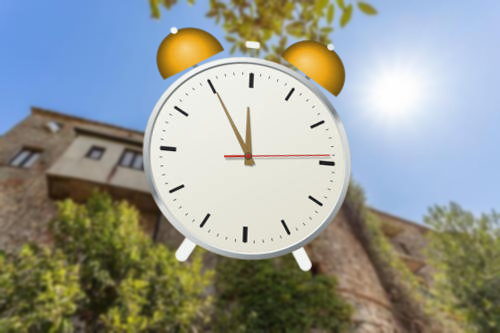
**11:55:14**
